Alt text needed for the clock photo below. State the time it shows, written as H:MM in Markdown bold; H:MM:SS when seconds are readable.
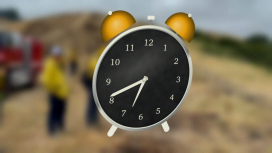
**6:41**
